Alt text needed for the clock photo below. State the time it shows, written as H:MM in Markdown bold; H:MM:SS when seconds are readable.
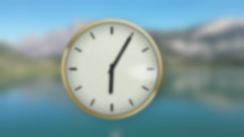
**6:05**
